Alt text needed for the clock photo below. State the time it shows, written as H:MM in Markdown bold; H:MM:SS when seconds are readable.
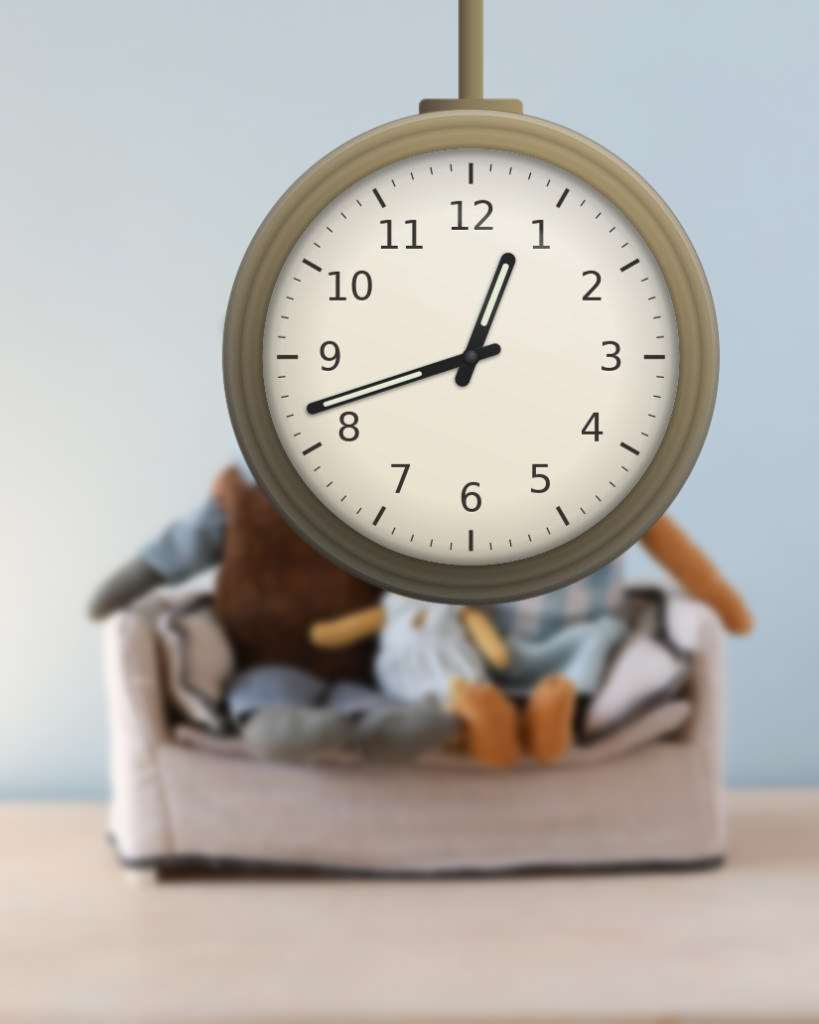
**12:42**
